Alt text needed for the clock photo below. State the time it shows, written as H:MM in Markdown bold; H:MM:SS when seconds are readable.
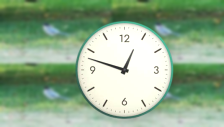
**12:48**
